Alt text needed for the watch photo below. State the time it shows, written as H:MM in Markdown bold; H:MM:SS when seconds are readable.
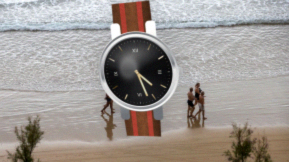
**4:27**
